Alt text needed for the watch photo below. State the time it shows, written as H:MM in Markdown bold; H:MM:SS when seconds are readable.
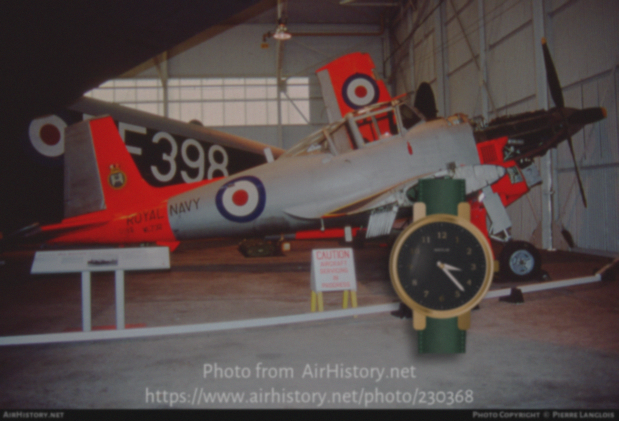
**3:23**
